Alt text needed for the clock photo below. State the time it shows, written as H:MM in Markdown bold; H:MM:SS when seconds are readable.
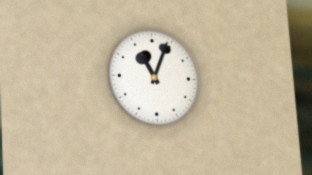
**11:04**
